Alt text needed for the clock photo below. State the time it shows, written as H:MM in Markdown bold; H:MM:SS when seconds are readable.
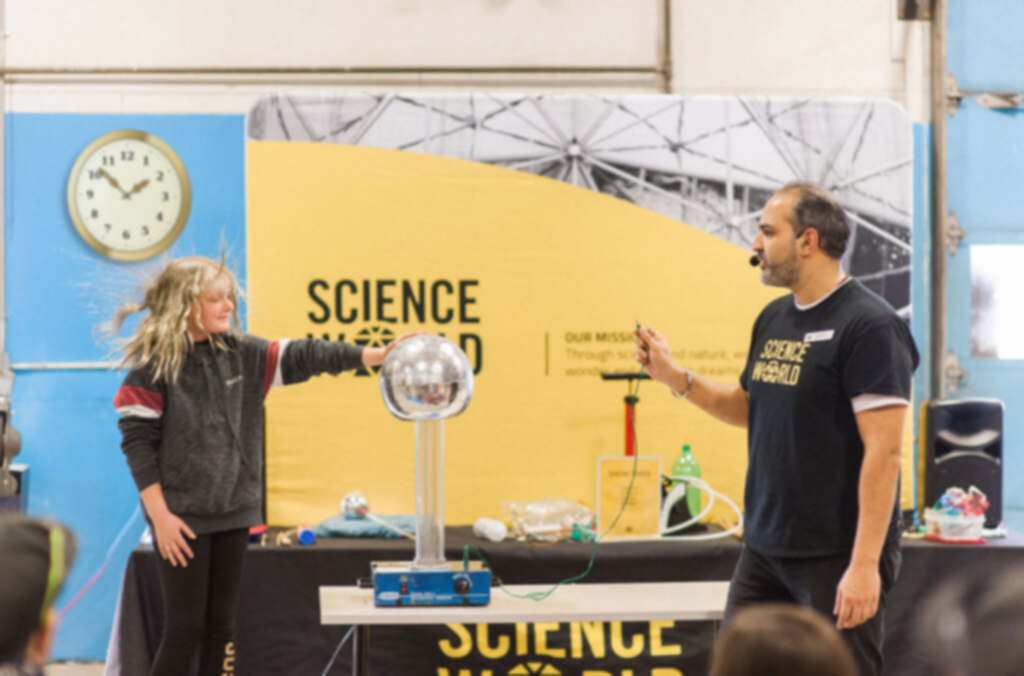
**1:52**
